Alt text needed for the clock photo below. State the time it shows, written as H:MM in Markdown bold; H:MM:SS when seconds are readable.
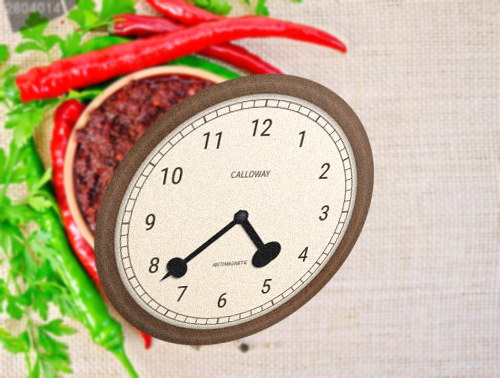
**4:38**
